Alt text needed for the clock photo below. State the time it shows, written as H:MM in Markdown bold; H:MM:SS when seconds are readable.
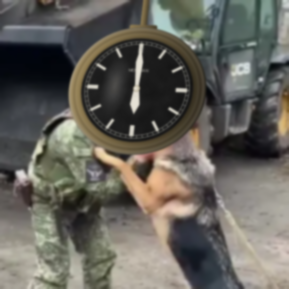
**6:00**
